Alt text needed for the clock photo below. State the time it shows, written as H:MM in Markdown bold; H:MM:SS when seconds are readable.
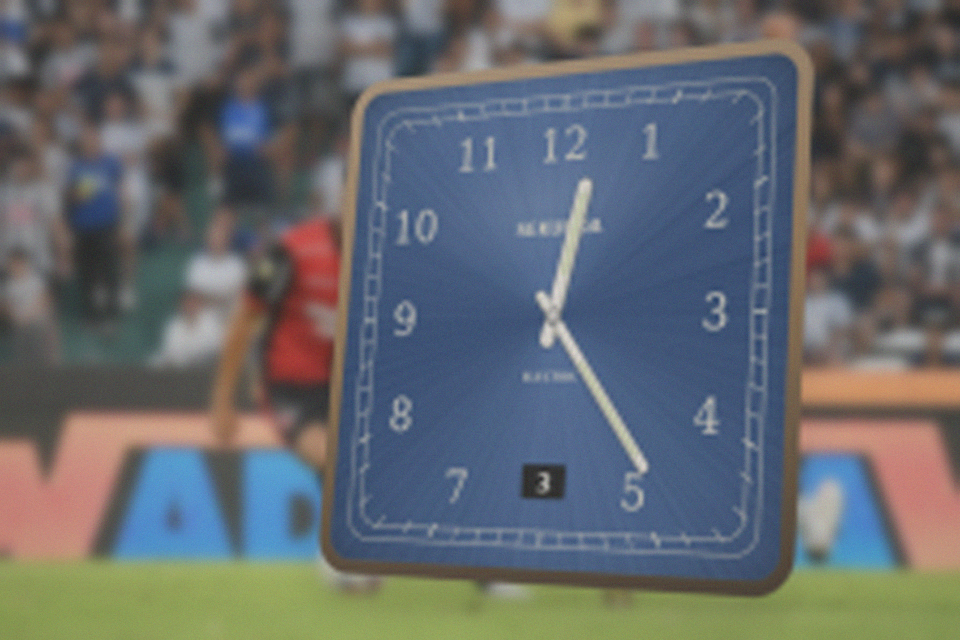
**12:24**
